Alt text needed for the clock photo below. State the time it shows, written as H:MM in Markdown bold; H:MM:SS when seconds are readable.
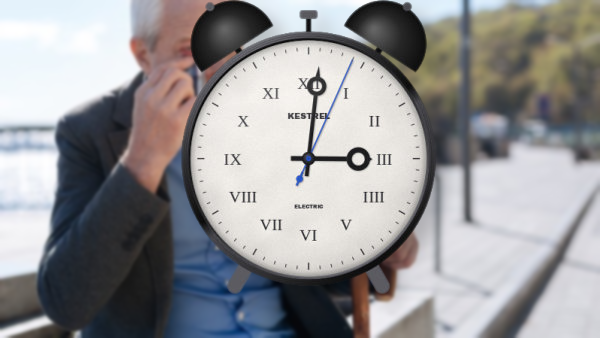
**3:01:04**
